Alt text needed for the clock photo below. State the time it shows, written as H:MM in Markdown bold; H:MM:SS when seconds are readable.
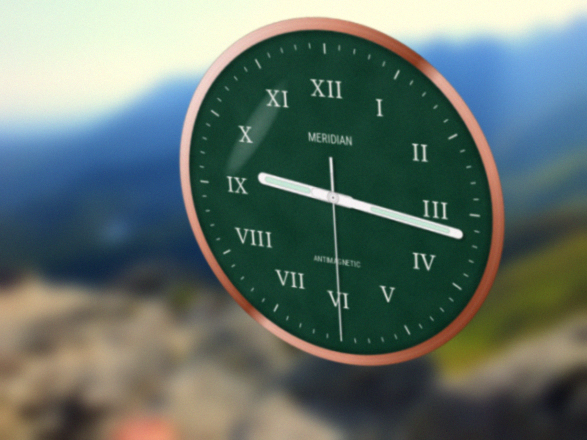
**9:16:30**
